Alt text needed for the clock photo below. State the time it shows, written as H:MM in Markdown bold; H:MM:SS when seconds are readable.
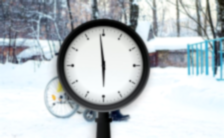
**5:59**
